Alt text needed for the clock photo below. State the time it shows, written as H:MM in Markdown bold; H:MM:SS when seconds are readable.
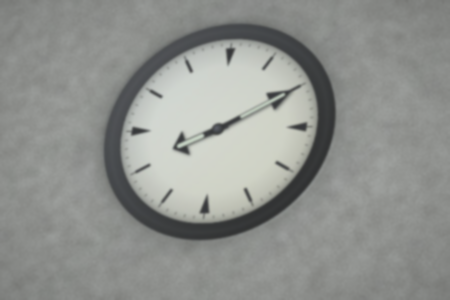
**8:10**
